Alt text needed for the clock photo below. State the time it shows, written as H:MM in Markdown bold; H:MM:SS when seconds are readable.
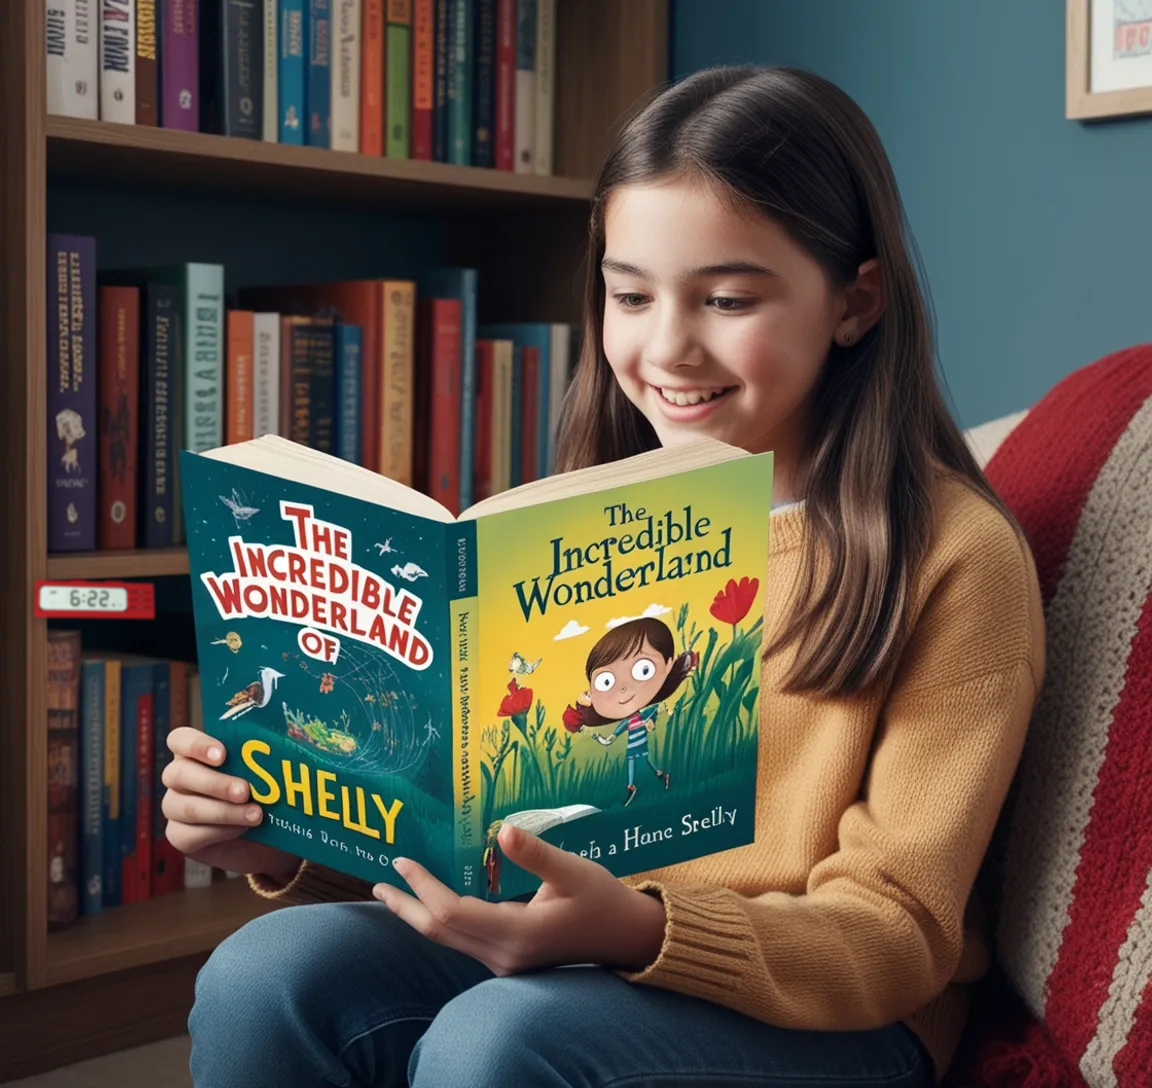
**6:22**
